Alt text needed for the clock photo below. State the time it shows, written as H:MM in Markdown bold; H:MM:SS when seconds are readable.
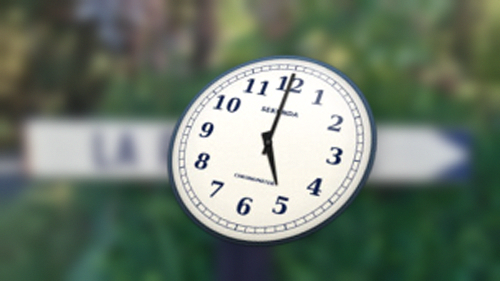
**5:00**
